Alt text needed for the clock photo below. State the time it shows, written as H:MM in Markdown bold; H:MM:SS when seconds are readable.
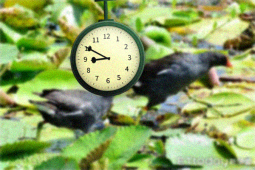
**8:50**
